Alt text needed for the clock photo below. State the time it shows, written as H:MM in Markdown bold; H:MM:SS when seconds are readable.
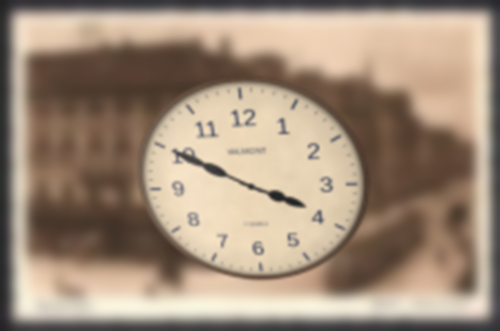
**3:50**
